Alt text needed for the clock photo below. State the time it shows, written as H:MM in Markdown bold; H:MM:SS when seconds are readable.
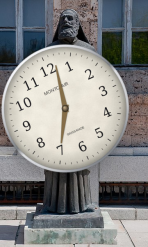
**7:02**
